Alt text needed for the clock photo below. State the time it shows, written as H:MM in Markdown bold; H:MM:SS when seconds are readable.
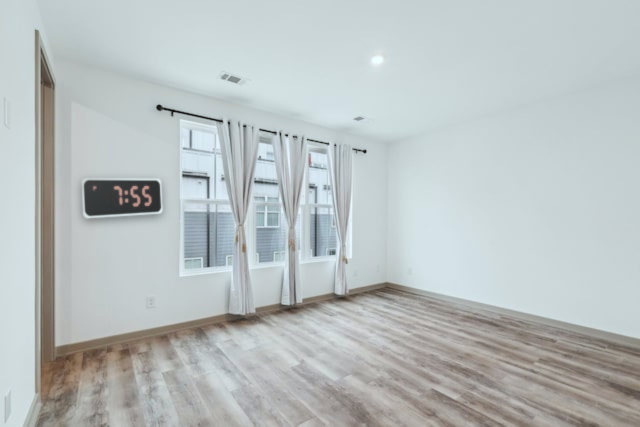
**7:55**
